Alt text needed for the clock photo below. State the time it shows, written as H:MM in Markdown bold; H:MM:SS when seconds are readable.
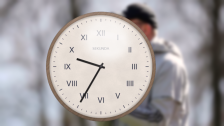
**9:35**
